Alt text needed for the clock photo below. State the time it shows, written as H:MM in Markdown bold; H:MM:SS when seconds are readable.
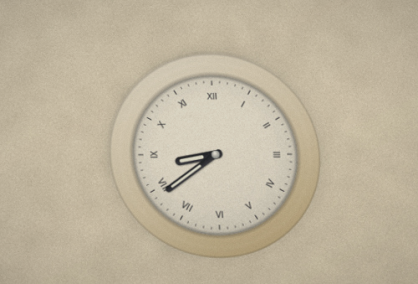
**8:39**
